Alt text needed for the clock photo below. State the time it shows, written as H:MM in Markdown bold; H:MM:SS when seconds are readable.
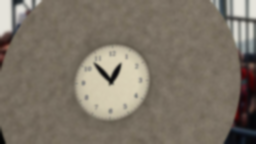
**12:53**
